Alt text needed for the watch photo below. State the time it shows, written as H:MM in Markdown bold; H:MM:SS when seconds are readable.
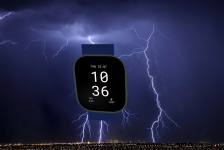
**10:36**
